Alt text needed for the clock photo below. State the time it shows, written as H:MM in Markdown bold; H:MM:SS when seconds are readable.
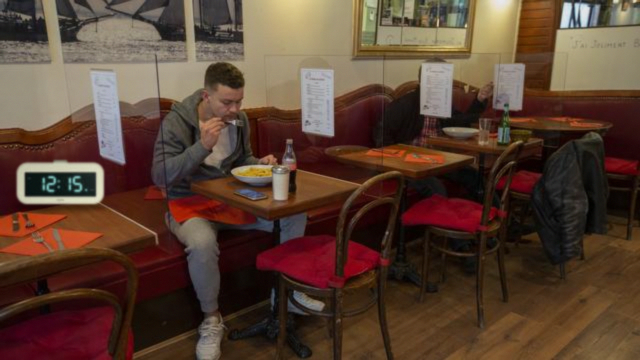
**12:15**
